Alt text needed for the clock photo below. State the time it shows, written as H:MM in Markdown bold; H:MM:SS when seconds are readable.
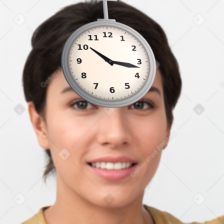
**10:17**
